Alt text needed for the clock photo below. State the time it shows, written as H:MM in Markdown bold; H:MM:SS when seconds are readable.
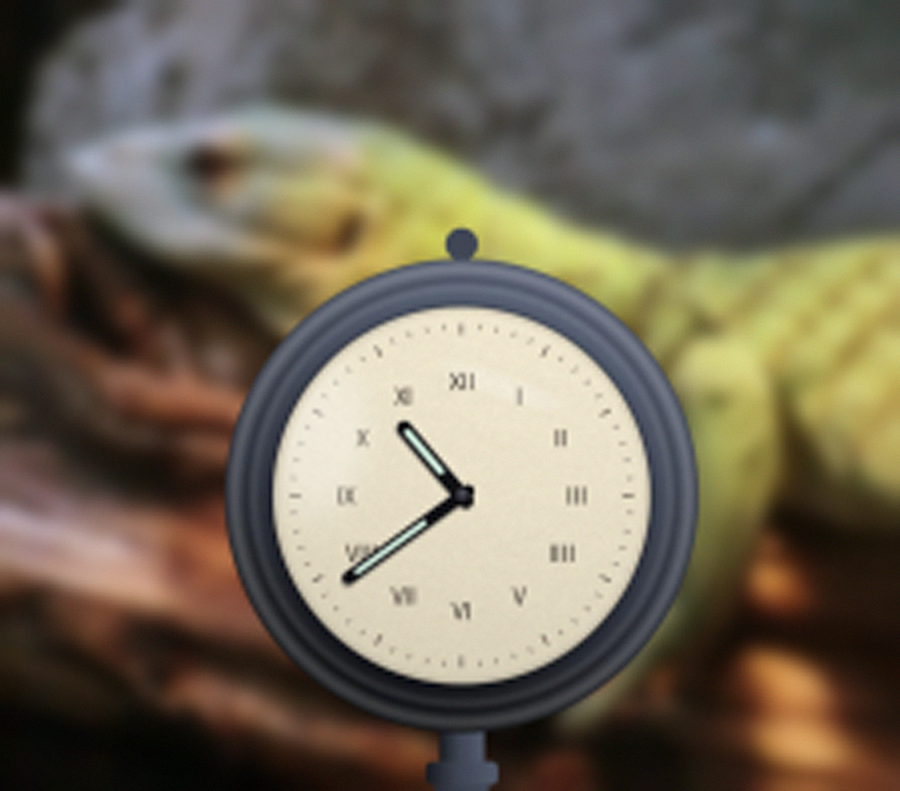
**10:39**
